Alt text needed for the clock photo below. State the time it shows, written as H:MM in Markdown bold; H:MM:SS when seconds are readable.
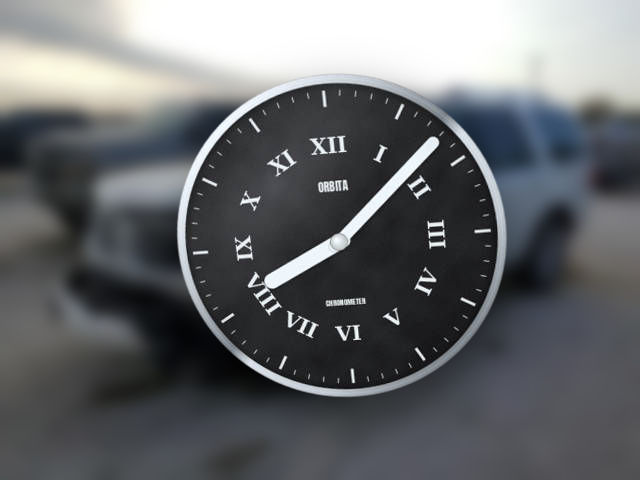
**8:08**
